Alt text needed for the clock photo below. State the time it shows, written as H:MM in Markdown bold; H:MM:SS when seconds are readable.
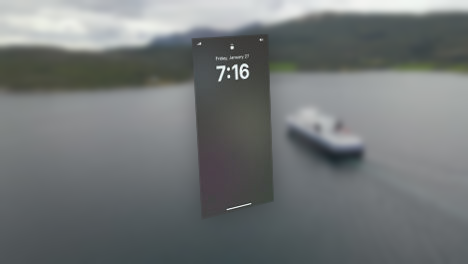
**7:16**
